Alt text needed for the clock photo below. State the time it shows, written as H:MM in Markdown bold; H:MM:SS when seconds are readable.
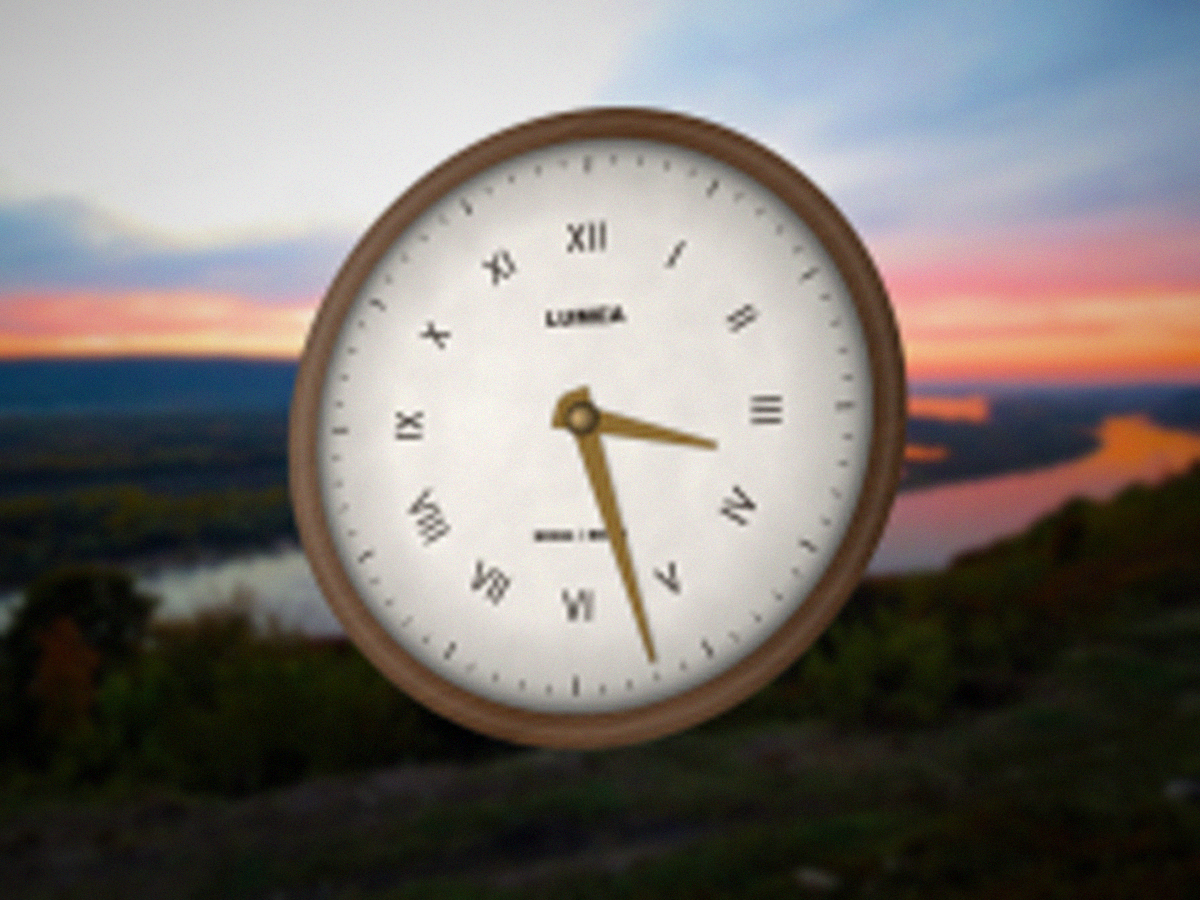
**3:27**
